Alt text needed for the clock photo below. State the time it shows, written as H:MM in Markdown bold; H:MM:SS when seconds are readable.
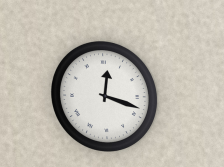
**12:18**
